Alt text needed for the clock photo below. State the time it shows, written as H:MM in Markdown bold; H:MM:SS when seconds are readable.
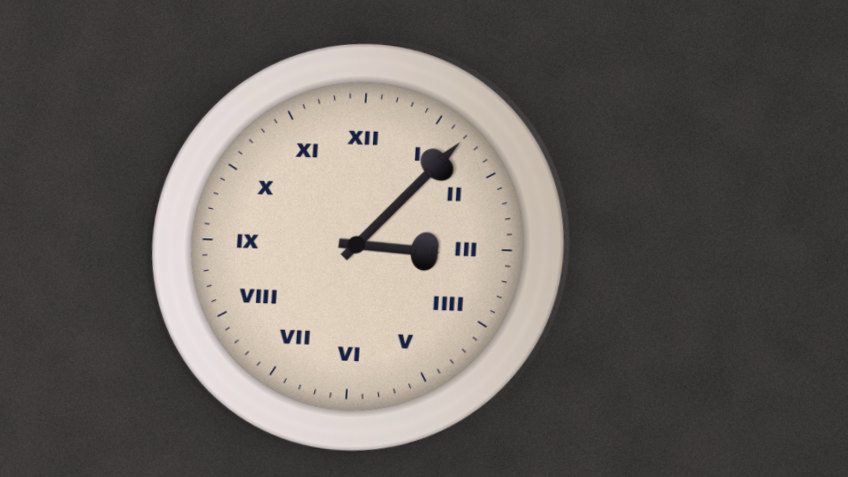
**3:07**
